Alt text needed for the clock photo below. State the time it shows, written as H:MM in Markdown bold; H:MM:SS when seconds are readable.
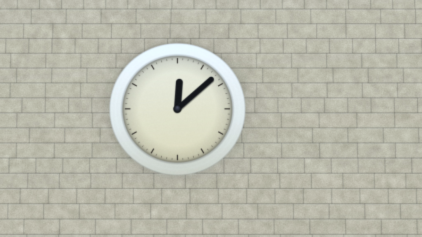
**12:08**
